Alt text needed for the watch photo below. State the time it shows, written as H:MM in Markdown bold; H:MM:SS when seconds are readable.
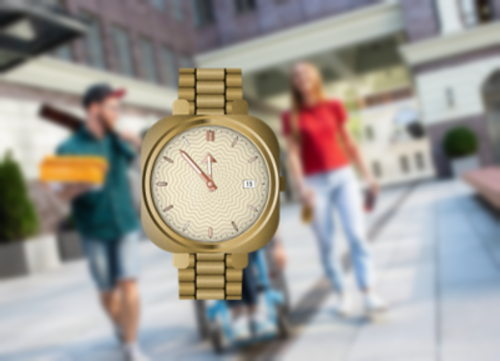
**11:53**
